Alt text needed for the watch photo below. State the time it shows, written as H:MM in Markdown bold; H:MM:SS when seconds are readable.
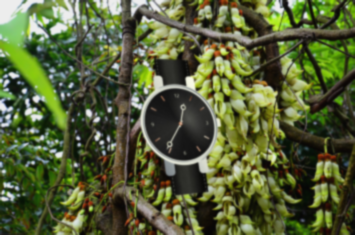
**12:36**
